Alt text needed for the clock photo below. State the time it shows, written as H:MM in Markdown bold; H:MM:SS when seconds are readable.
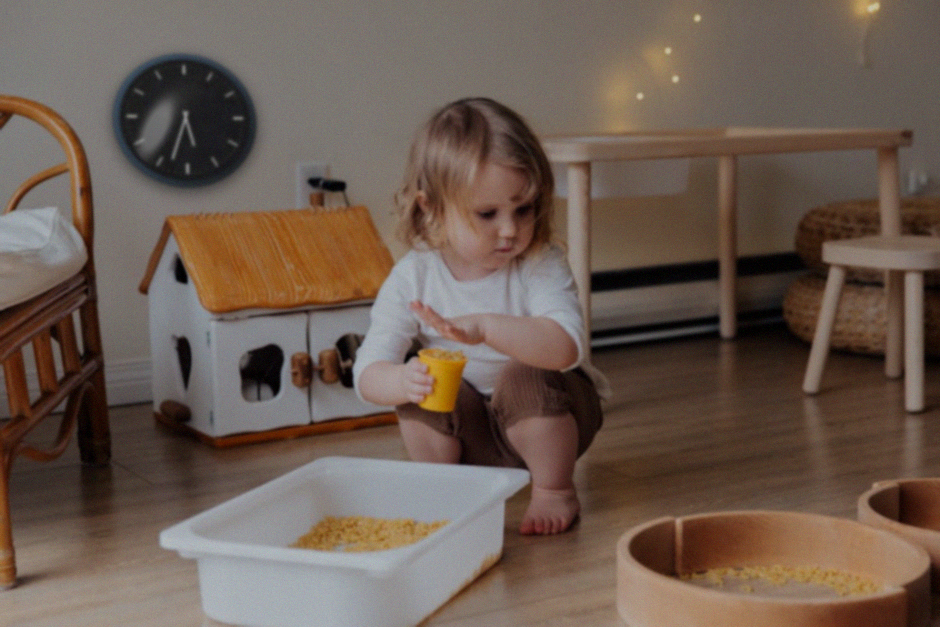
**5:33**
